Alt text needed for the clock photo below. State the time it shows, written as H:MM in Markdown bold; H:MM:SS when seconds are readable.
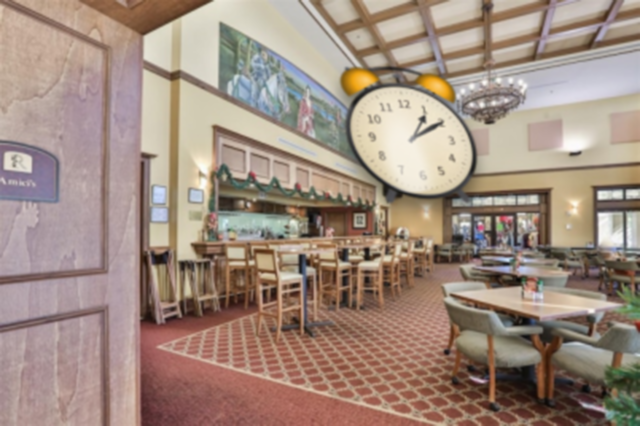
**1:10**
